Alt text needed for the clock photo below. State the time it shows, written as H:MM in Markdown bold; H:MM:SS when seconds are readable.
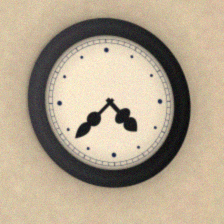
**4:38**
